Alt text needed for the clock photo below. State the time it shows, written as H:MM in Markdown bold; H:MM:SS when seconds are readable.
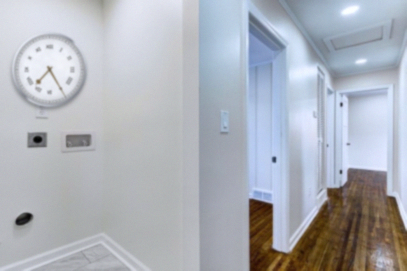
**7:25**
